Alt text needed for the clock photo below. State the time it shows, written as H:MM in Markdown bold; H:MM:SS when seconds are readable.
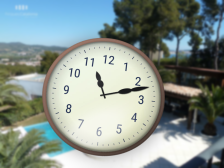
**11:12**
